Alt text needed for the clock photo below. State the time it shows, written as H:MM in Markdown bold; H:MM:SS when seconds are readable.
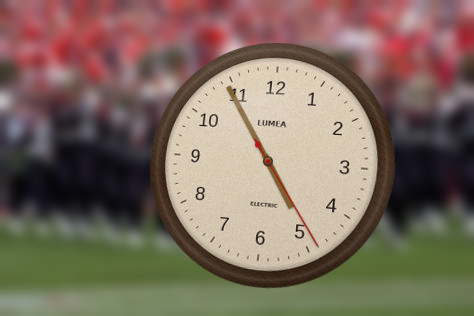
**4:54:24**
